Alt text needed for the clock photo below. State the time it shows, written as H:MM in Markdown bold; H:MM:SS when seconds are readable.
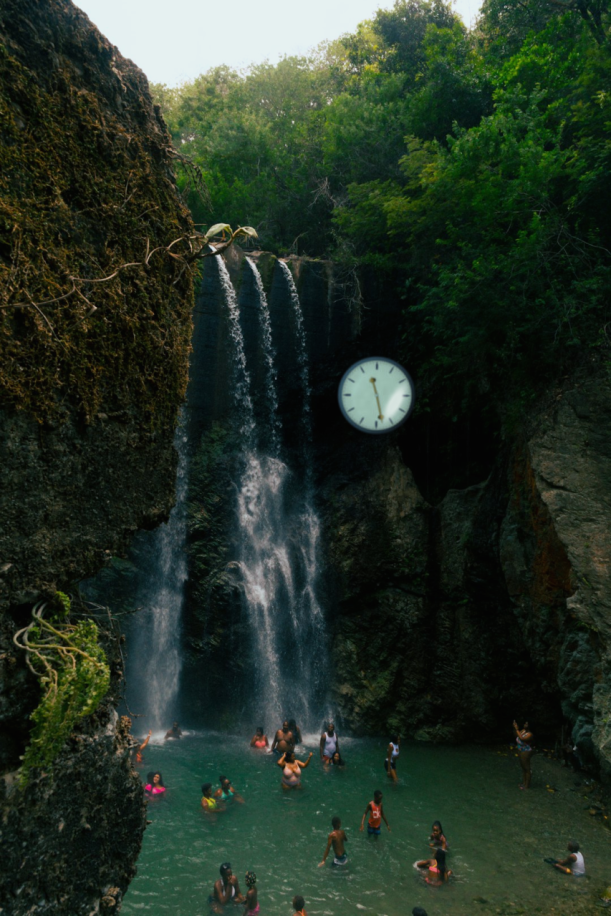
**11:28**
